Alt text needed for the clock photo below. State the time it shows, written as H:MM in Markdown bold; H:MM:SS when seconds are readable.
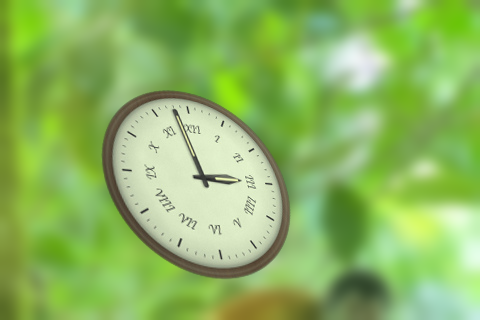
**2:58**
